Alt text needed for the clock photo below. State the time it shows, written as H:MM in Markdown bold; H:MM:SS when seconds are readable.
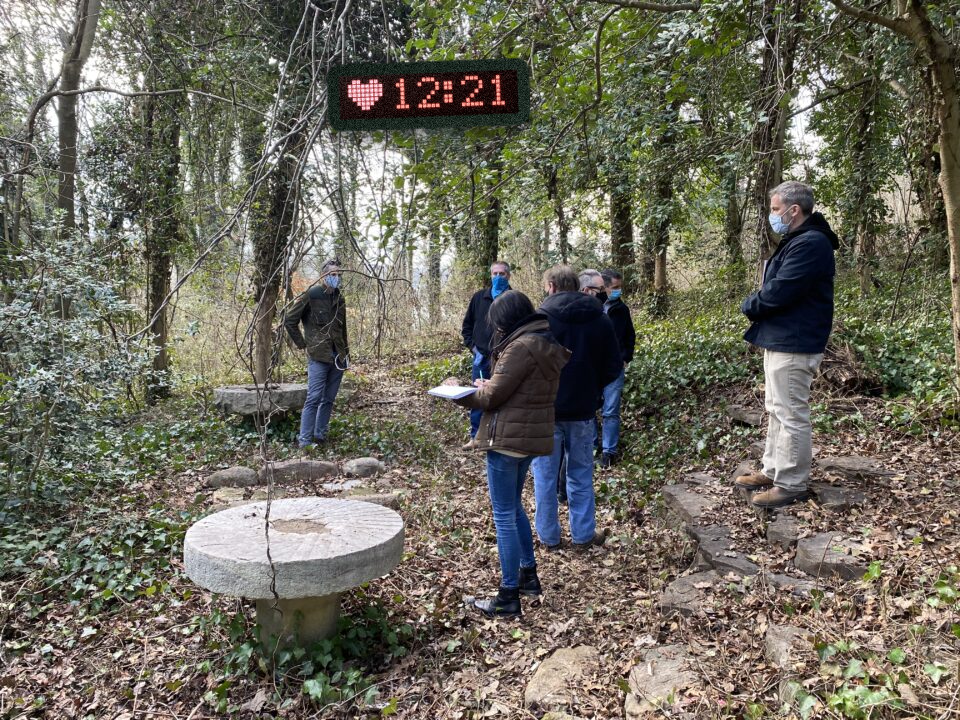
**12:21**
